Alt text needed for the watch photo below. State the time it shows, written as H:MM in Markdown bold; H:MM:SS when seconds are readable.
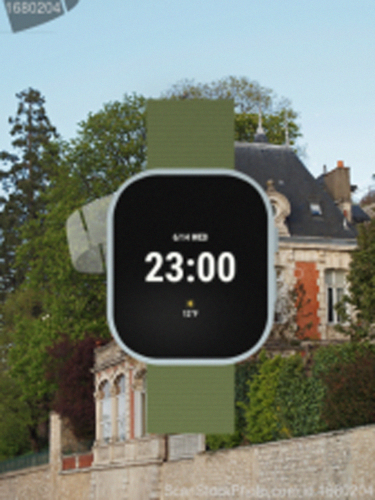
**23:00**
